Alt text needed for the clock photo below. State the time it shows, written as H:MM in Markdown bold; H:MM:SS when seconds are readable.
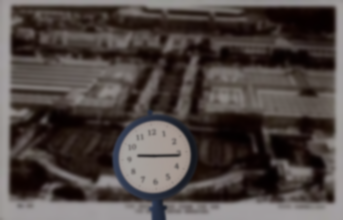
**9:16**
